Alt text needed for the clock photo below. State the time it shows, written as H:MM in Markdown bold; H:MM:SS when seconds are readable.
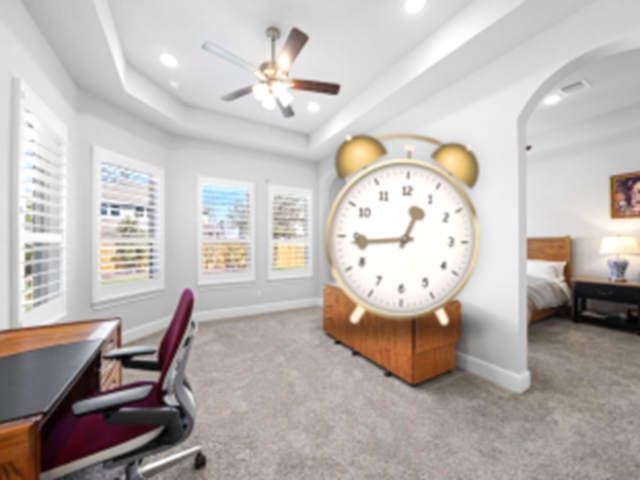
**12:44**
